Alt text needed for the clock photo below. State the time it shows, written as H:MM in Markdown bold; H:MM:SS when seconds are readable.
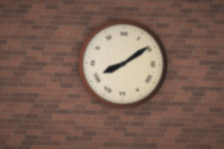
**8:09**
